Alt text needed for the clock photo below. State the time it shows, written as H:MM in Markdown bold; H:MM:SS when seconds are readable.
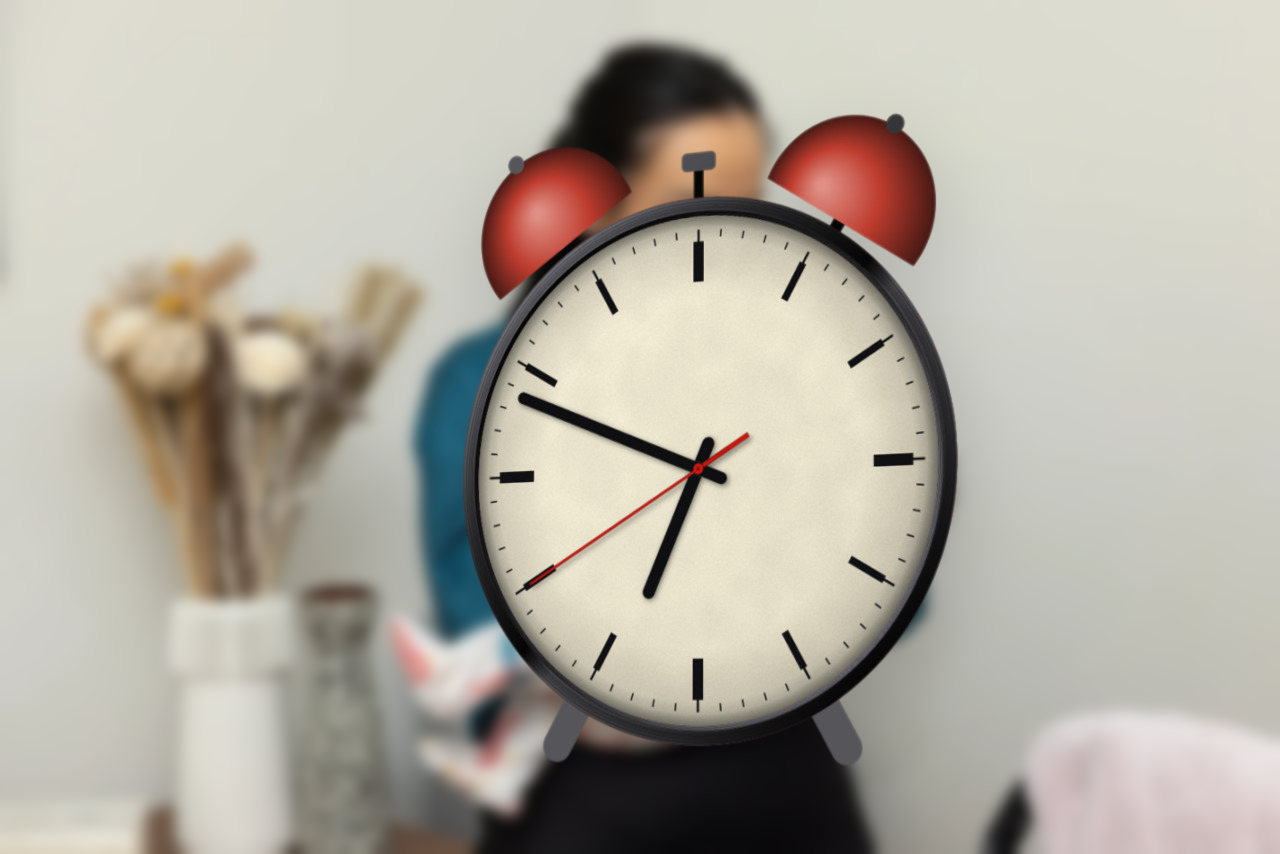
**6:48:40**
